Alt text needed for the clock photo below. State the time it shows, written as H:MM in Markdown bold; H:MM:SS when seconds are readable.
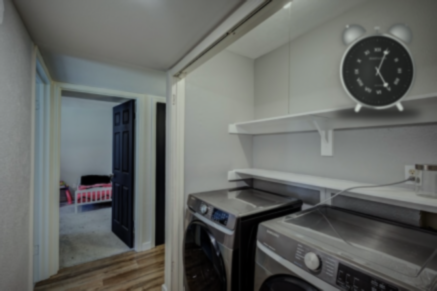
**5:04**
